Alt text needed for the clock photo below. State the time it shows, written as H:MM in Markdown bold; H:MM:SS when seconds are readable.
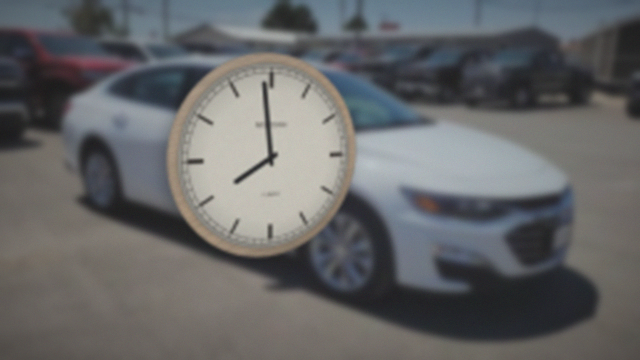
**7:59**
